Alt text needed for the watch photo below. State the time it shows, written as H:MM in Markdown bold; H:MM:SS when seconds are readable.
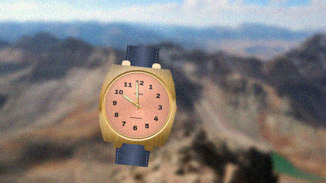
**9:59**
